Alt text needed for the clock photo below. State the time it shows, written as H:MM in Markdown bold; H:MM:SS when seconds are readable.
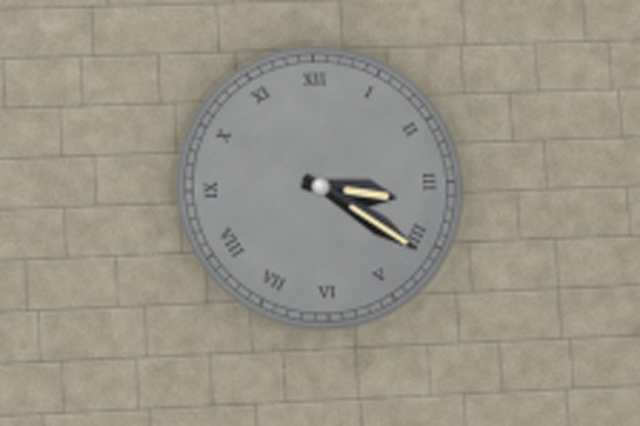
**3:21**
